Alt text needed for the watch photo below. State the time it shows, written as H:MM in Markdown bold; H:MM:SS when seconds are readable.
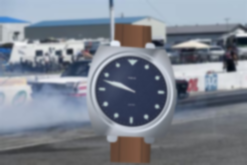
**9:48**
